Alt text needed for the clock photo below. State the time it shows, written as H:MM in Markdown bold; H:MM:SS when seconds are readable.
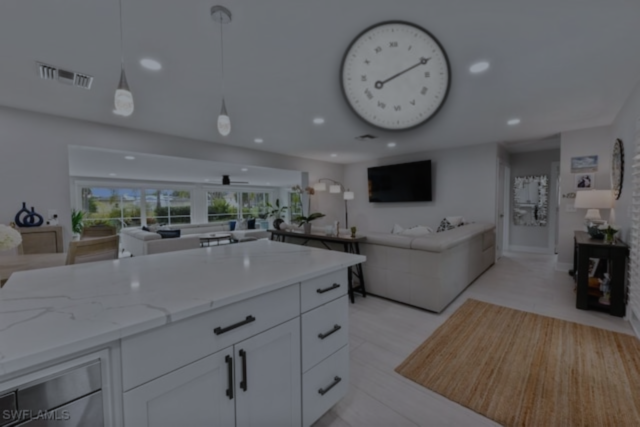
**8:11**
